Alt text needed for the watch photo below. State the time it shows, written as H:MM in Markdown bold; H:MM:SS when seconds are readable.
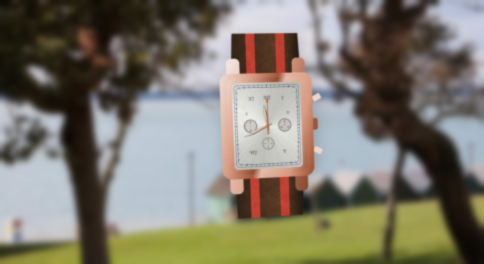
**11:41**
